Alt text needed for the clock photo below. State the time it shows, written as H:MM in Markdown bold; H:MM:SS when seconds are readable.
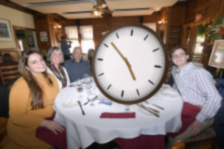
**4:52**
